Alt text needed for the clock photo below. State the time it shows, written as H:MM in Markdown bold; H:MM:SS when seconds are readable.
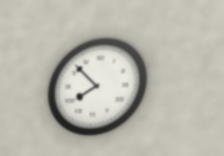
**7:52**
